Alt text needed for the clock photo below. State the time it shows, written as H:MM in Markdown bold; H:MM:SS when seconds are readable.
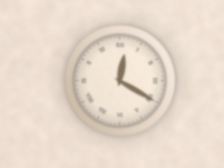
**12:20**
